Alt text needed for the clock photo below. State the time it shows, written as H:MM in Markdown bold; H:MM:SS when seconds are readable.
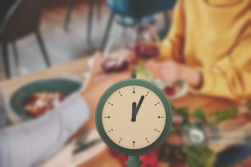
**12:04**
